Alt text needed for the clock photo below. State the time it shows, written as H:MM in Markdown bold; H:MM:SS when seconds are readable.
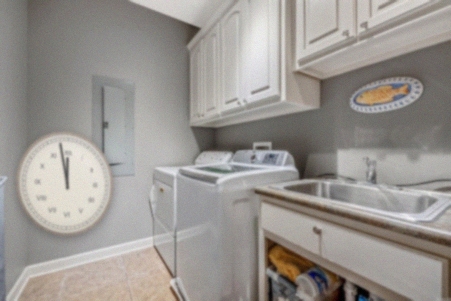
**11:58**
